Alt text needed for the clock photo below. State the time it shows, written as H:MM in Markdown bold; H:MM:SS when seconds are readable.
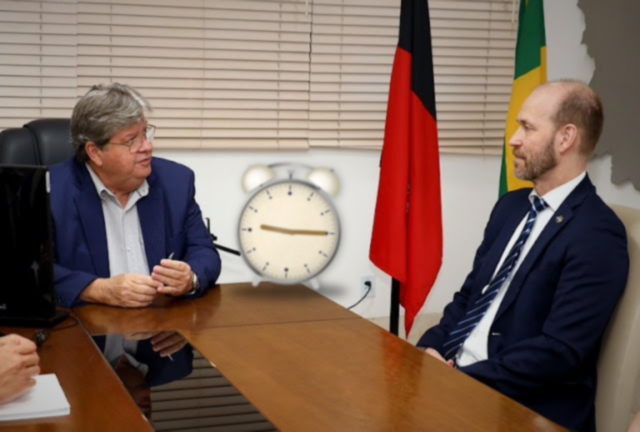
**9:15**
